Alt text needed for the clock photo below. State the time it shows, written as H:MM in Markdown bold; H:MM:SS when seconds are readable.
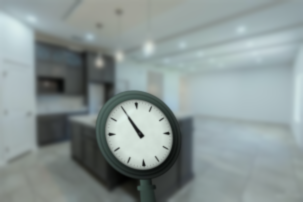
**10:55**
